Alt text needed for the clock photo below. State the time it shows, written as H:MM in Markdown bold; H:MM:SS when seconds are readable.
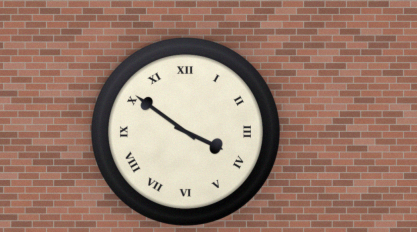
**3:51**
